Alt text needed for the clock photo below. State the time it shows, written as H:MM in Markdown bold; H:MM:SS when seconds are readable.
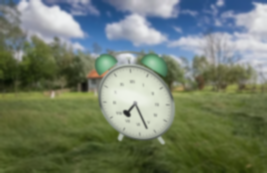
**7:27**
